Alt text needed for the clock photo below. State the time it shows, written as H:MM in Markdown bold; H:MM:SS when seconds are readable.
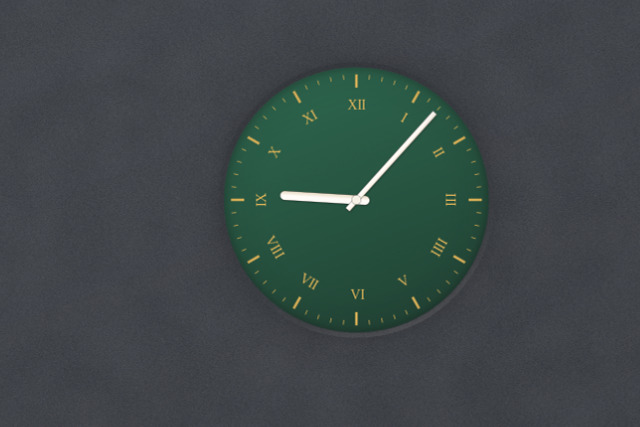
**9:07**
